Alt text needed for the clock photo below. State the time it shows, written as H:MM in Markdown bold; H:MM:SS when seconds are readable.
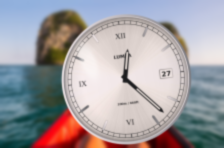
**12:23**
